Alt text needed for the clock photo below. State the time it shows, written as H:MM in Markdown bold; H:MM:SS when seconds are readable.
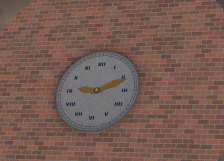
**9:11**
